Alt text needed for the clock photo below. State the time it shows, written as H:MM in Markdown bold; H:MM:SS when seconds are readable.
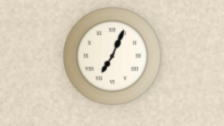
**7:04**
